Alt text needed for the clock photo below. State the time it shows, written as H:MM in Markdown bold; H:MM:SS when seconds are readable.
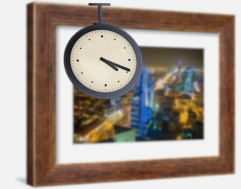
**4:19**
